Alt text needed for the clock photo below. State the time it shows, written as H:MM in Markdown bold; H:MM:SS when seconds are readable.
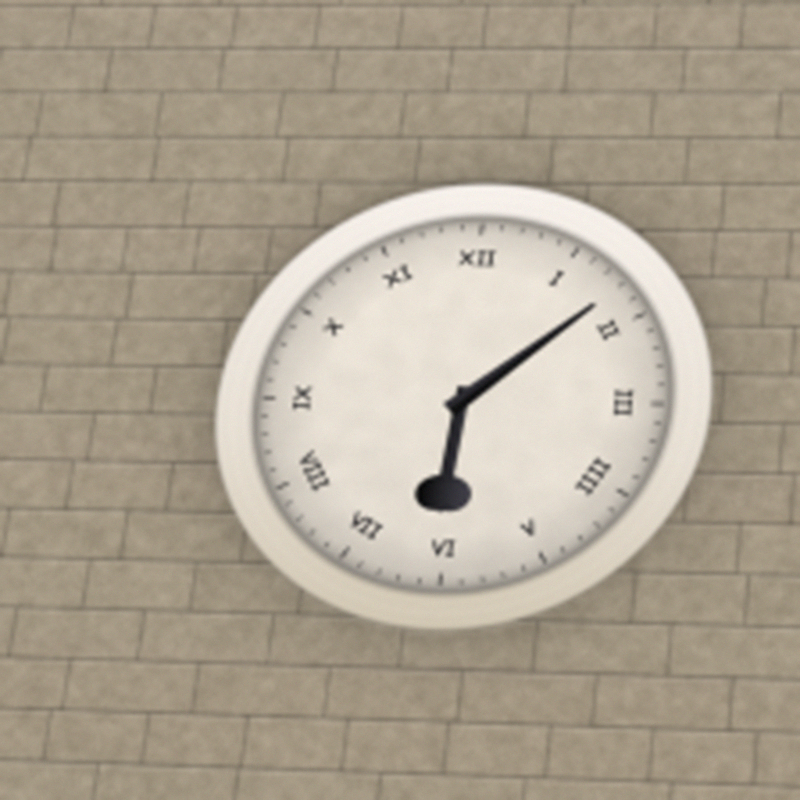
**6:08**
